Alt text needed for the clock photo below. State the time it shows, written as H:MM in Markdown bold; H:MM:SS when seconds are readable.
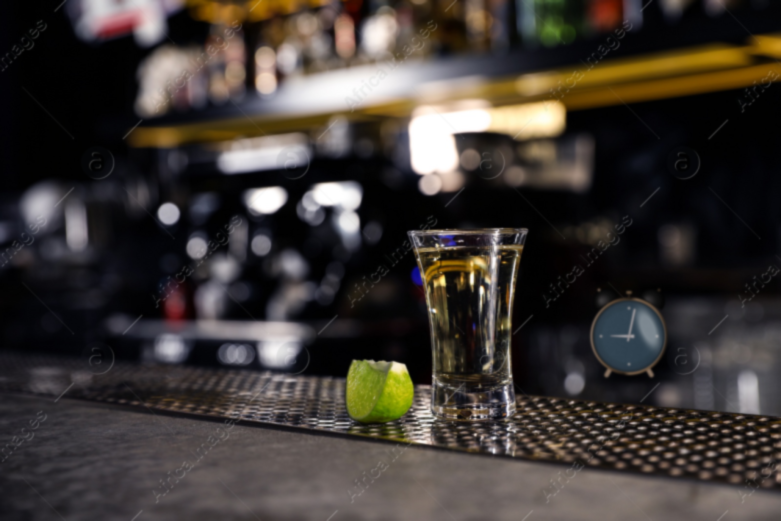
**9:02**
